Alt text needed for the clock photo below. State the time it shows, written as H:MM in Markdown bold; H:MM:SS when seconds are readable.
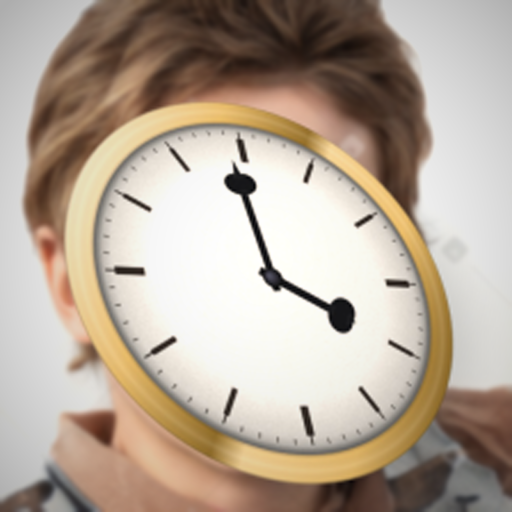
**3:59**
